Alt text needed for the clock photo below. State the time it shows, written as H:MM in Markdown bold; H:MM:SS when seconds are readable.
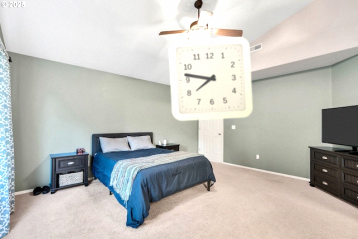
**7:47**
